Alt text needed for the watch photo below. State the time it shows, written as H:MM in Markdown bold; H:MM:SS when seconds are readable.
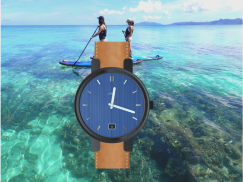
**12:18**
